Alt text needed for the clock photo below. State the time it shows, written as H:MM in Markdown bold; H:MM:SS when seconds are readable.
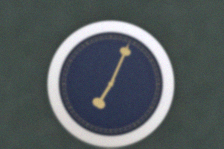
**7:04**
